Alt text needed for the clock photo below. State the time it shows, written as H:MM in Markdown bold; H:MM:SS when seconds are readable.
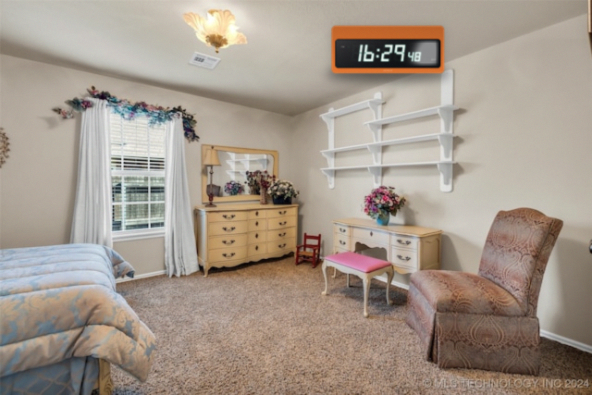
**16:29:48**
